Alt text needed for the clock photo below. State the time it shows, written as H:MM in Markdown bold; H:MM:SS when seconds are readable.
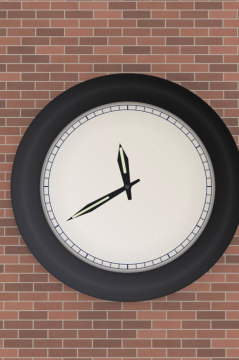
**11:40**
